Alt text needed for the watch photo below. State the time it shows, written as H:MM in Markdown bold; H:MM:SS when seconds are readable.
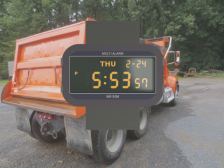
**5:53:57**
